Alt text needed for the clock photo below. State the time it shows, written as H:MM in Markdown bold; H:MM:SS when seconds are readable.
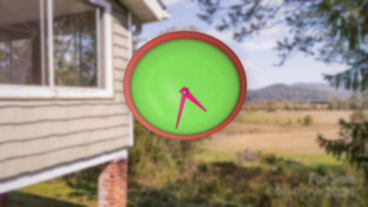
**4:32**
